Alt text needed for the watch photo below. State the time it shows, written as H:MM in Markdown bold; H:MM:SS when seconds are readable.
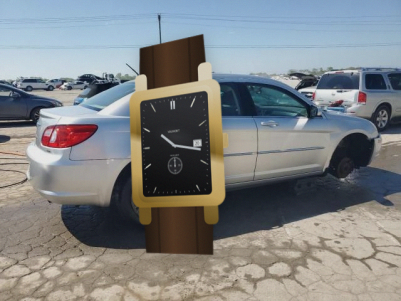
**10:17**
